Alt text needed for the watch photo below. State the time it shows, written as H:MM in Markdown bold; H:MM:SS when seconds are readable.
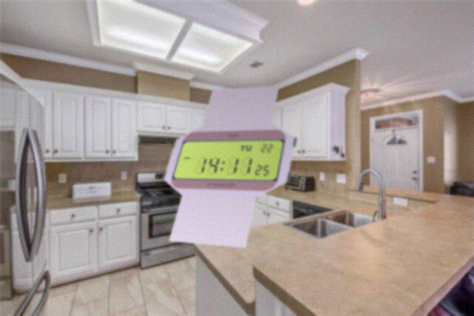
**14:11**
